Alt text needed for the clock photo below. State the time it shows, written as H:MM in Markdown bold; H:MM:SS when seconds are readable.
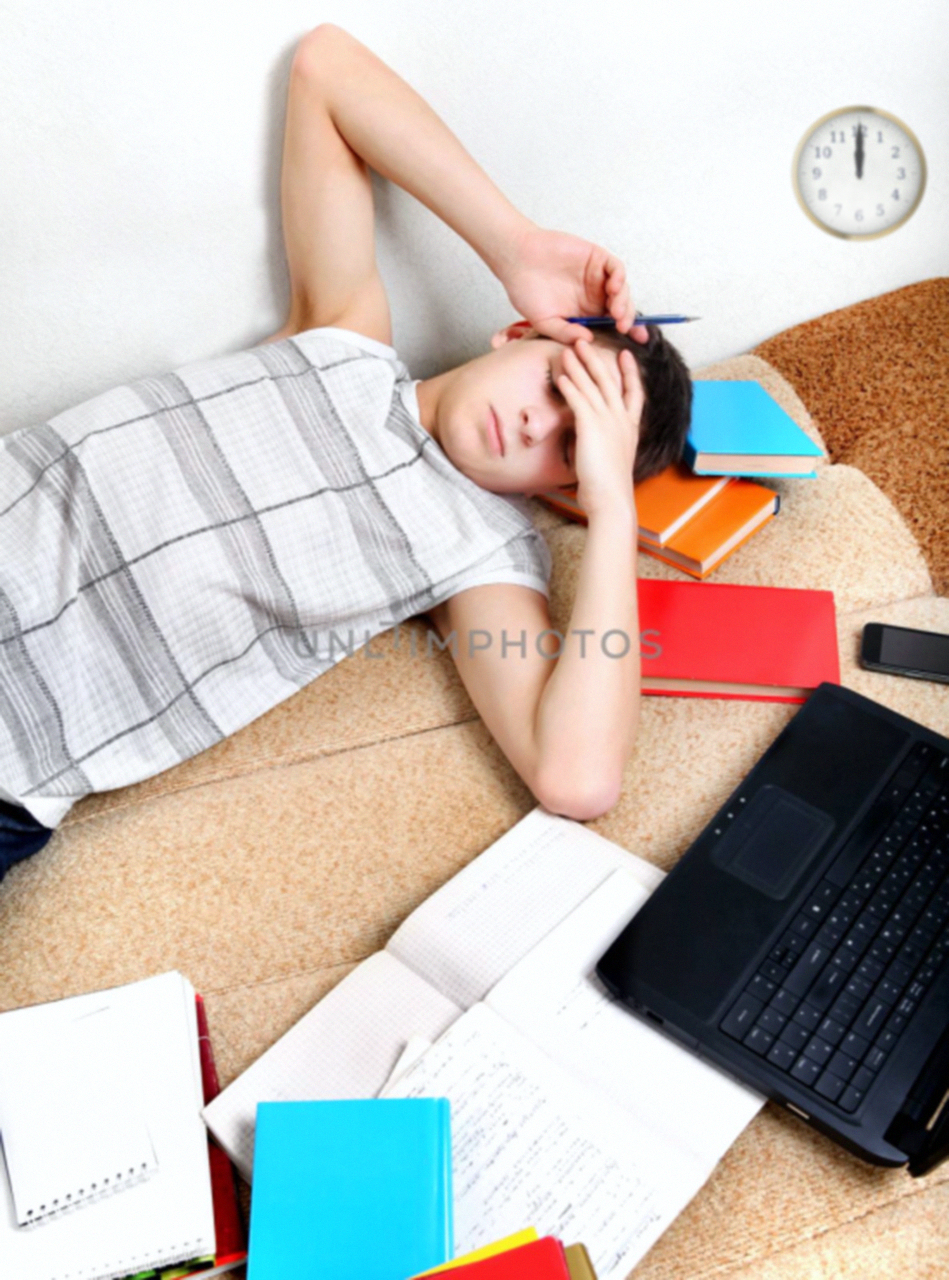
**12:00**
